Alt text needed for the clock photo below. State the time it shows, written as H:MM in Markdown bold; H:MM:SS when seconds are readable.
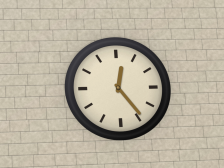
**12:24**
